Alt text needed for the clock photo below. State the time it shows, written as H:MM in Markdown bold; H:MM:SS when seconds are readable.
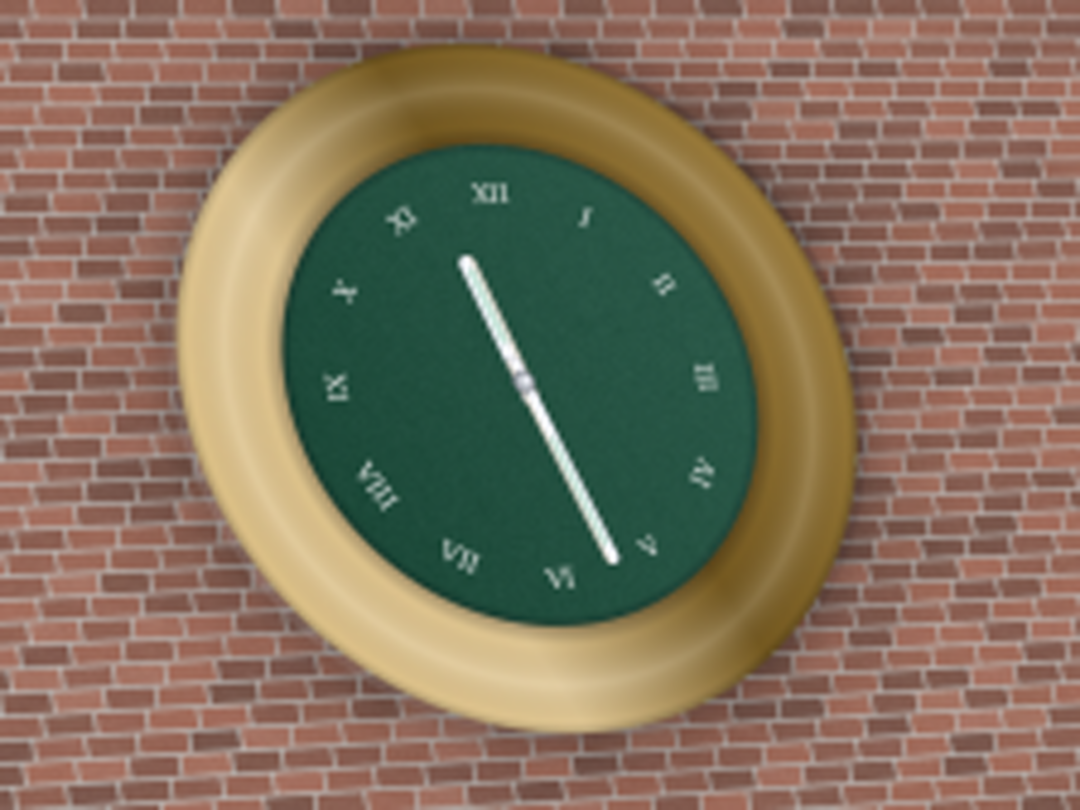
**11:27**
